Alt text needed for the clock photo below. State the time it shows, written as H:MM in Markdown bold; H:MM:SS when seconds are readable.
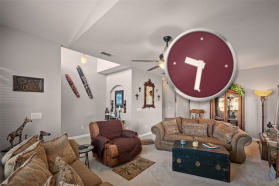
**9:31**
